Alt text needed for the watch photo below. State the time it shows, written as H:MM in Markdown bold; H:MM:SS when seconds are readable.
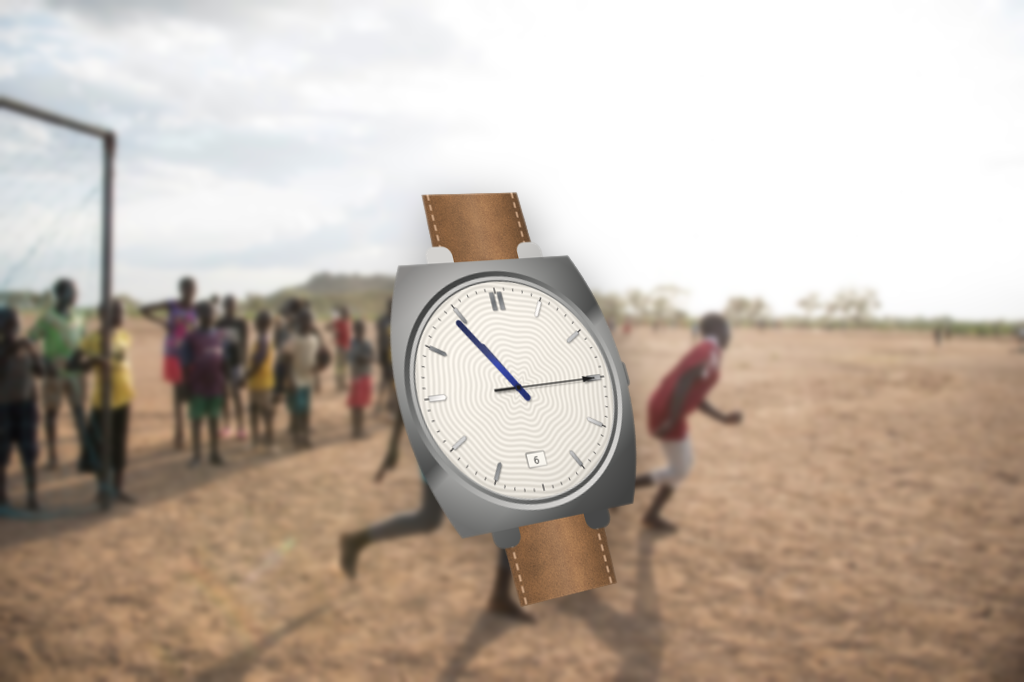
**10:54:15**
